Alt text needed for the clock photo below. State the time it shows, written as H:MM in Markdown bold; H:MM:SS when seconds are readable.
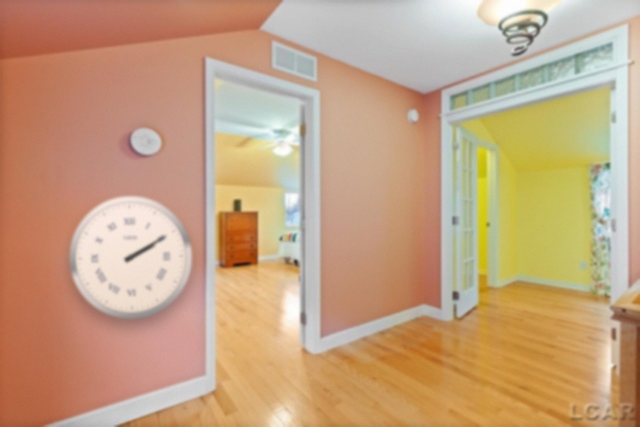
**2:10**
